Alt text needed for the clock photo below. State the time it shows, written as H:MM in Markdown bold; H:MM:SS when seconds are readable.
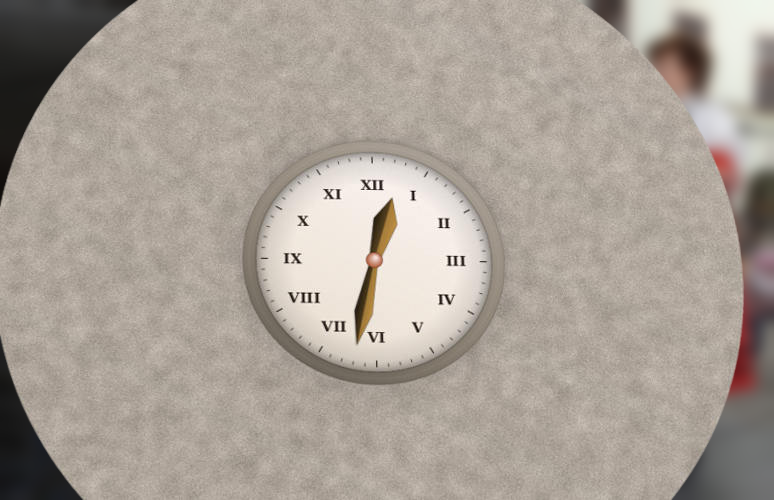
**12:32**
